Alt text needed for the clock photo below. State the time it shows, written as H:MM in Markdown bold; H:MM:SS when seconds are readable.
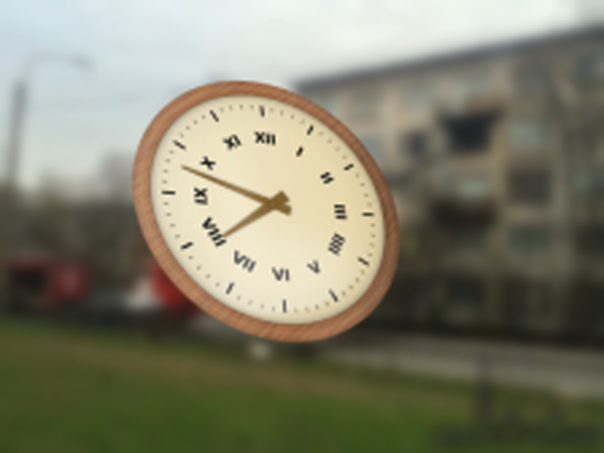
**7:48**
